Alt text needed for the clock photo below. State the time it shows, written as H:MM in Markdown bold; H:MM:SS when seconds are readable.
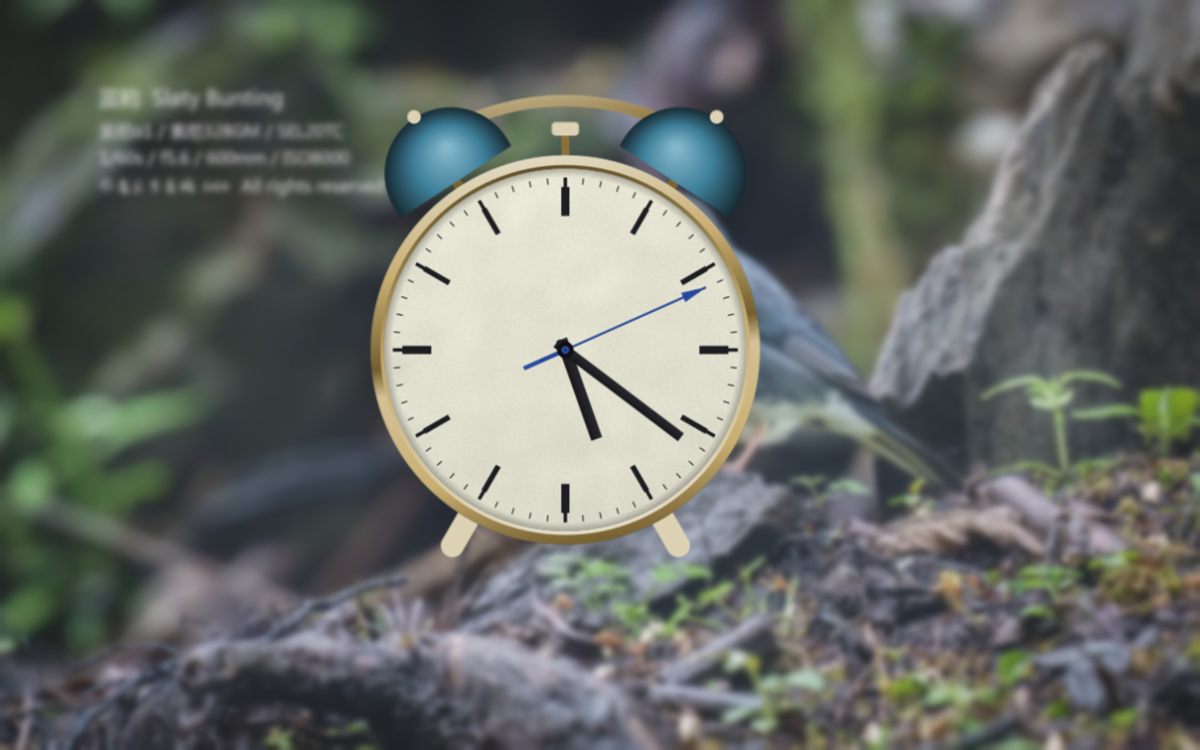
**5:21:11**
